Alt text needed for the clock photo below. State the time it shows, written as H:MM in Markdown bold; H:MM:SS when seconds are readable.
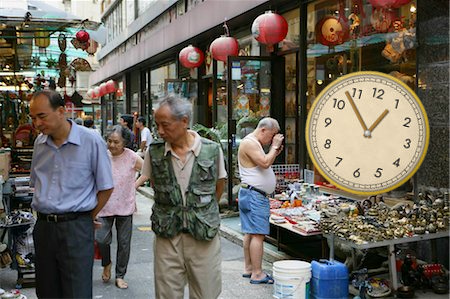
**12:53**
